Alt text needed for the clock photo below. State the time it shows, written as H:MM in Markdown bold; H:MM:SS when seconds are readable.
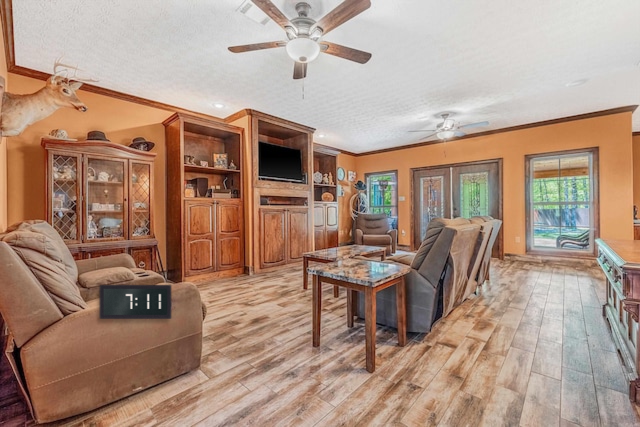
**7:11**
